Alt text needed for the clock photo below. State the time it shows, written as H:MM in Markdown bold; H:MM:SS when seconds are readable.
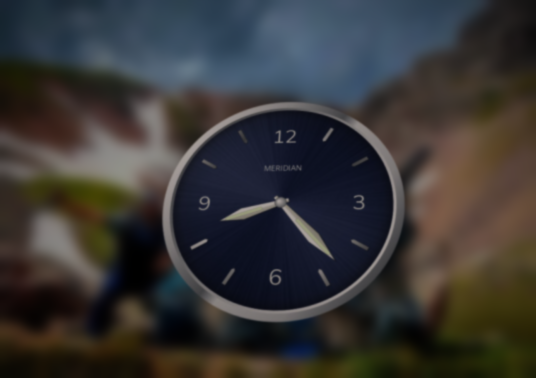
**8:23**
